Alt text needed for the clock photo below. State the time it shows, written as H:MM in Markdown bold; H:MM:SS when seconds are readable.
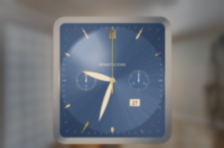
**9:33**
